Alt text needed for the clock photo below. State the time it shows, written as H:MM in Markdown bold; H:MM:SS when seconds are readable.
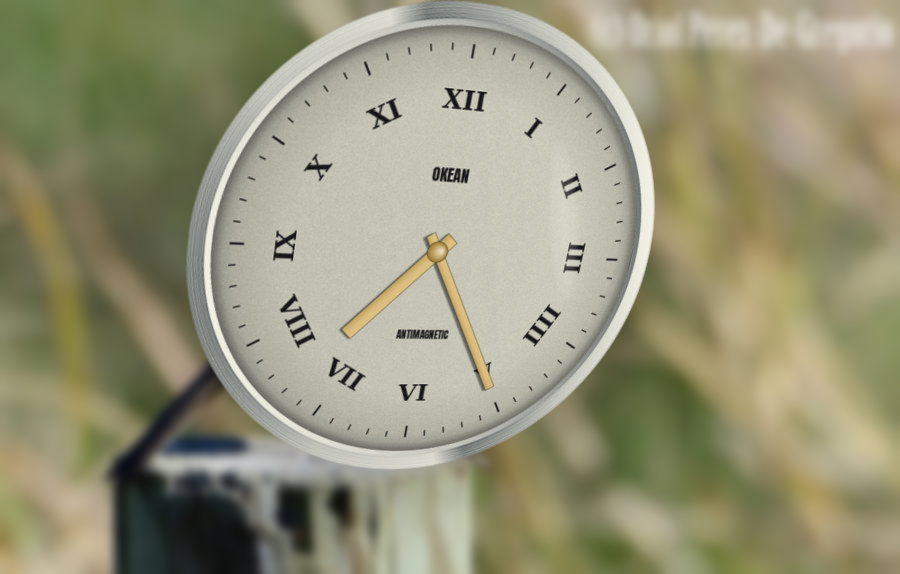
**7:25**
